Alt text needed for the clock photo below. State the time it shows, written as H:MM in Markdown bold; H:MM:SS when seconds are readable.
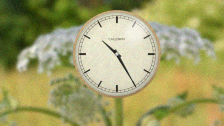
**10:25**
